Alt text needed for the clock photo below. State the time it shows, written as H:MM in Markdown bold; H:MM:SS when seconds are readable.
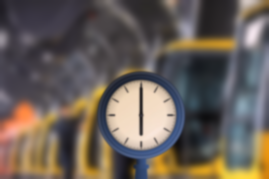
**6:00**
